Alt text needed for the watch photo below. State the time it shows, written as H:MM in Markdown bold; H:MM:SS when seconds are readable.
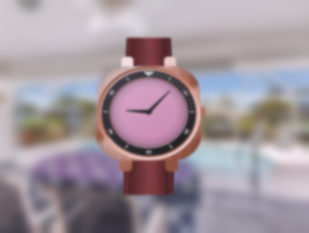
**9:07**
